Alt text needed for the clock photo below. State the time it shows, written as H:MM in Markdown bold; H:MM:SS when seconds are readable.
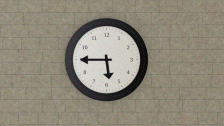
**5:45**
